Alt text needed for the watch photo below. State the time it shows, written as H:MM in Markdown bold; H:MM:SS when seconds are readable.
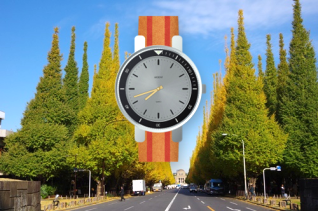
**7:42**
